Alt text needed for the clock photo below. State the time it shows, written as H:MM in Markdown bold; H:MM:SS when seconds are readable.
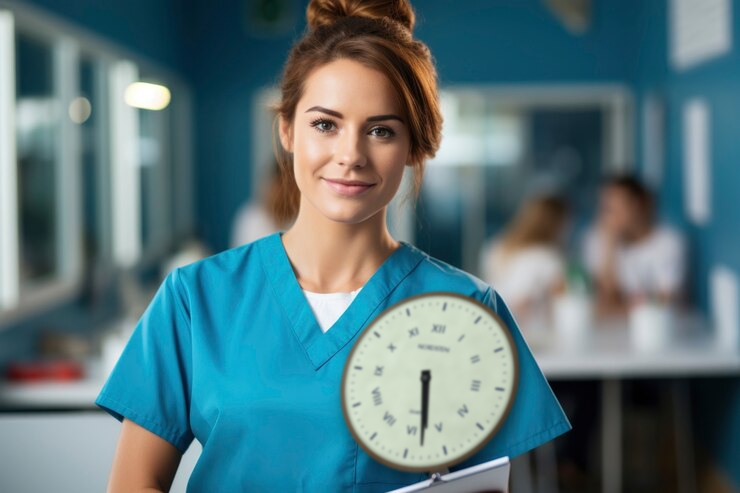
**5:28**
